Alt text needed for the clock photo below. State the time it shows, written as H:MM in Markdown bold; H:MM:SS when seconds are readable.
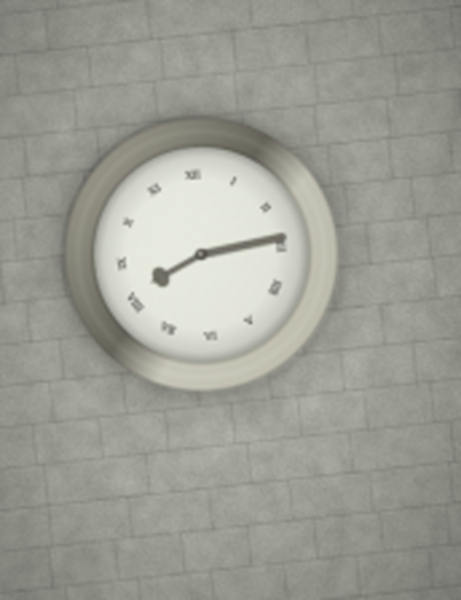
**8:14**
